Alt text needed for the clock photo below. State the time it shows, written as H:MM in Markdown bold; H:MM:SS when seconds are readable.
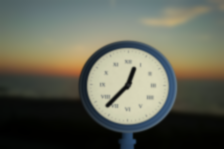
**12:37**
